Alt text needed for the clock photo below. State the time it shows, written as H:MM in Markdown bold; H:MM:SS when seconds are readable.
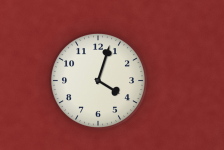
**4:03**
